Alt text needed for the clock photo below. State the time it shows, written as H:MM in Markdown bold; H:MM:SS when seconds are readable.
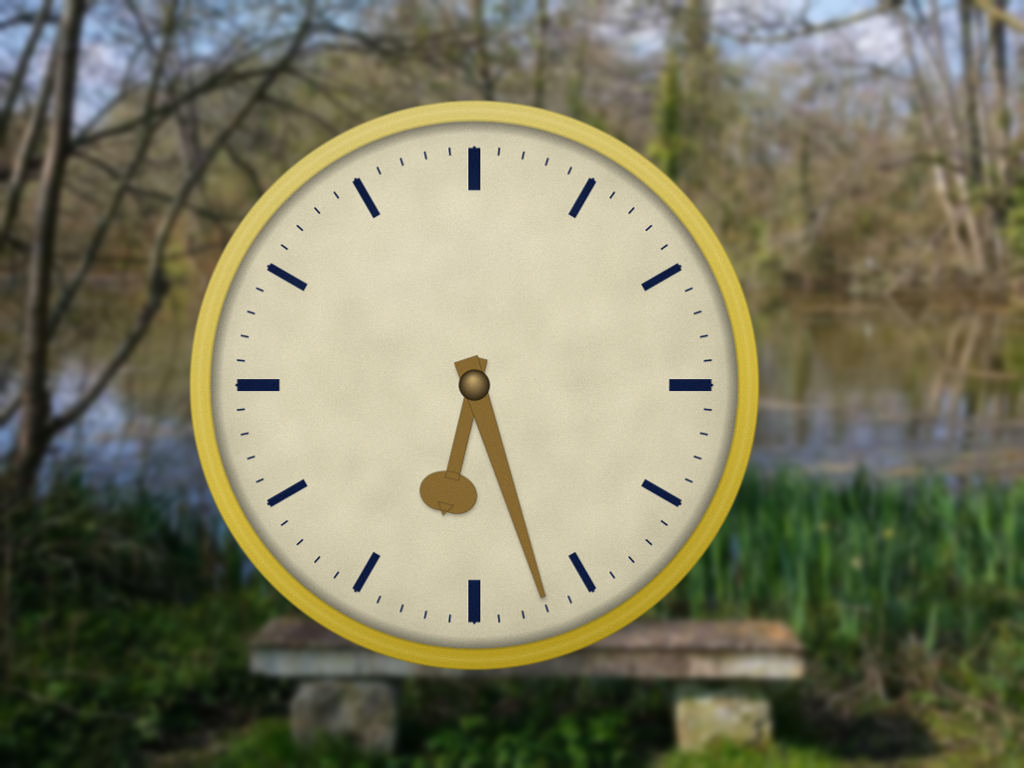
**6:27**
